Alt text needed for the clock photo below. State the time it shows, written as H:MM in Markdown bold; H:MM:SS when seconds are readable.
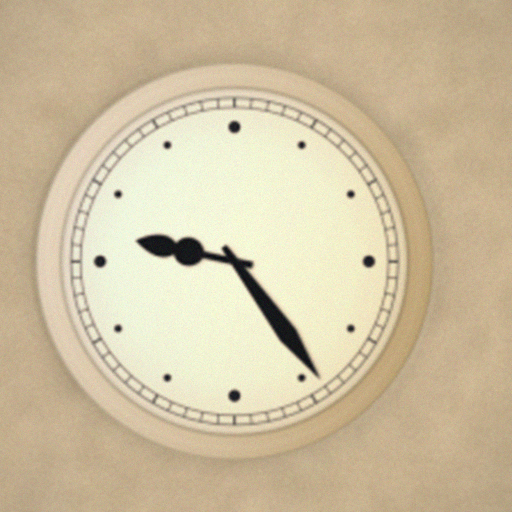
**9:24**
